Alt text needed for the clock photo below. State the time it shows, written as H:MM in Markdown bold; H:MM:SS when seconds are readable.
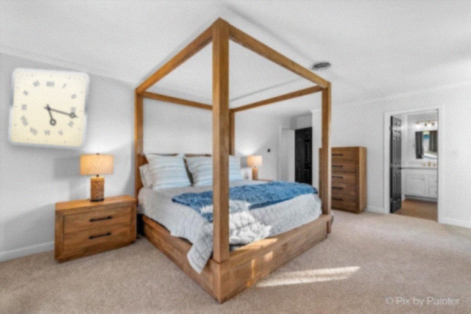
**5:17**
